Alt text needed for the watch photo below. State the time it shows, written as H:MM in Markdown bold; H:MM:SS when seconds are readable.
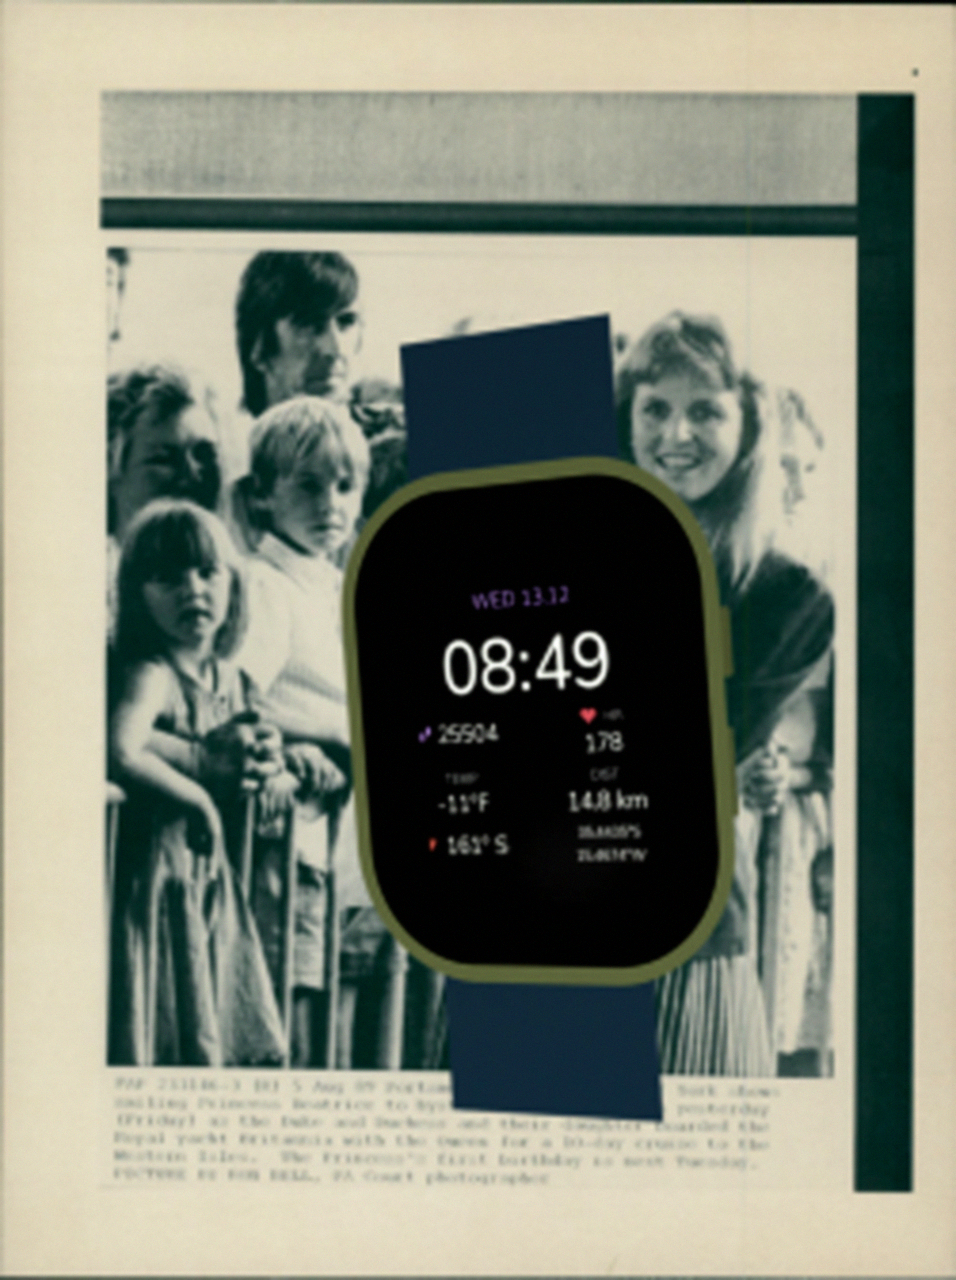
**8:49**
